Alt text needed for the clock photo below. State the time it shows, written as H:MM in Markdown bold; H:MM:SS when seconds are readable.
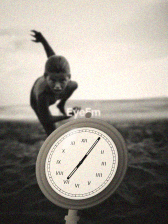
**7:05**
